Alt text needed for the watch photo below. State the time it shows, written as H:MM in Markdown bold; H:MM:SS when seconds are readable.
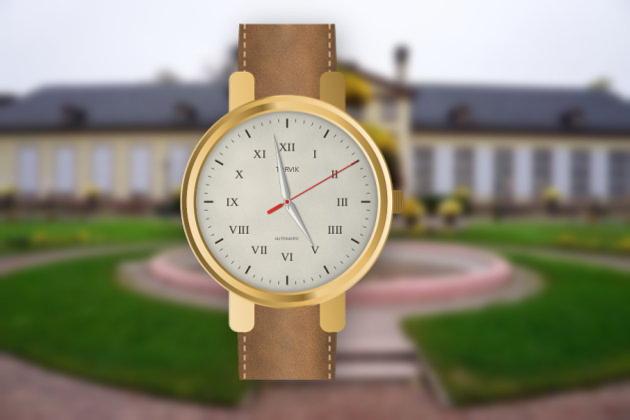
**4:58:10**
